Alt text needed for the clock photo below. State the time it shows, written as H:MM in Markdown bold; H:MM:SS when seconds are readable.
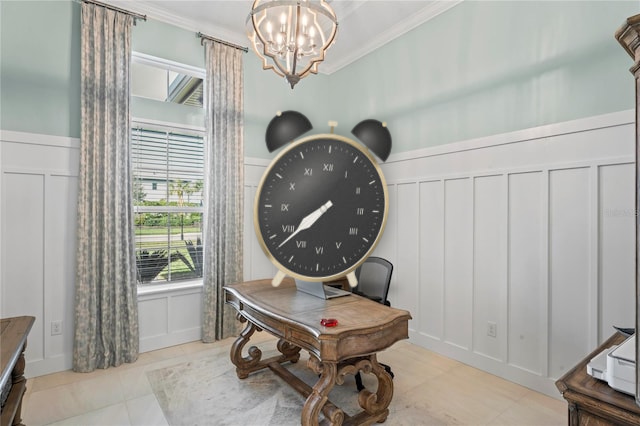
**7:38**
